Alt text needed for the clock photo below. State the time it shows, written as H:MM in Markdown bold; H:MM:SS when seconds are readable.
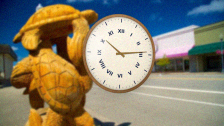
**10:14**
